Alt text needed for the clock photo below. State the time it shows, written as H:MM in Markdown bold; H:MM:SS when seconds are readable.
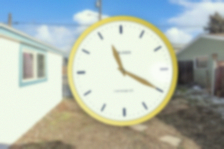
**11:20**
